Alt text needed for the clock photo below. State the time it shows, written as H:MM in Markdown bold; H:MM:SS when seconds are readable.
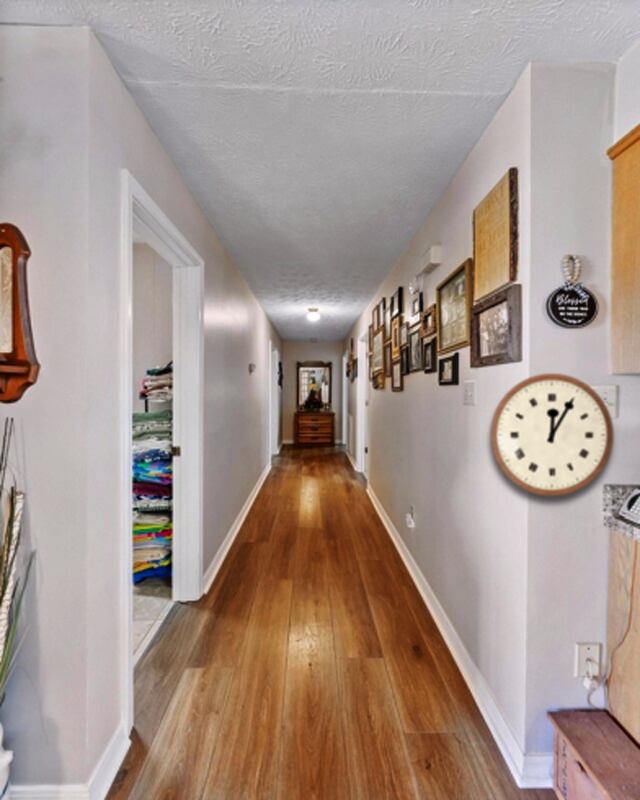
**12:05**
